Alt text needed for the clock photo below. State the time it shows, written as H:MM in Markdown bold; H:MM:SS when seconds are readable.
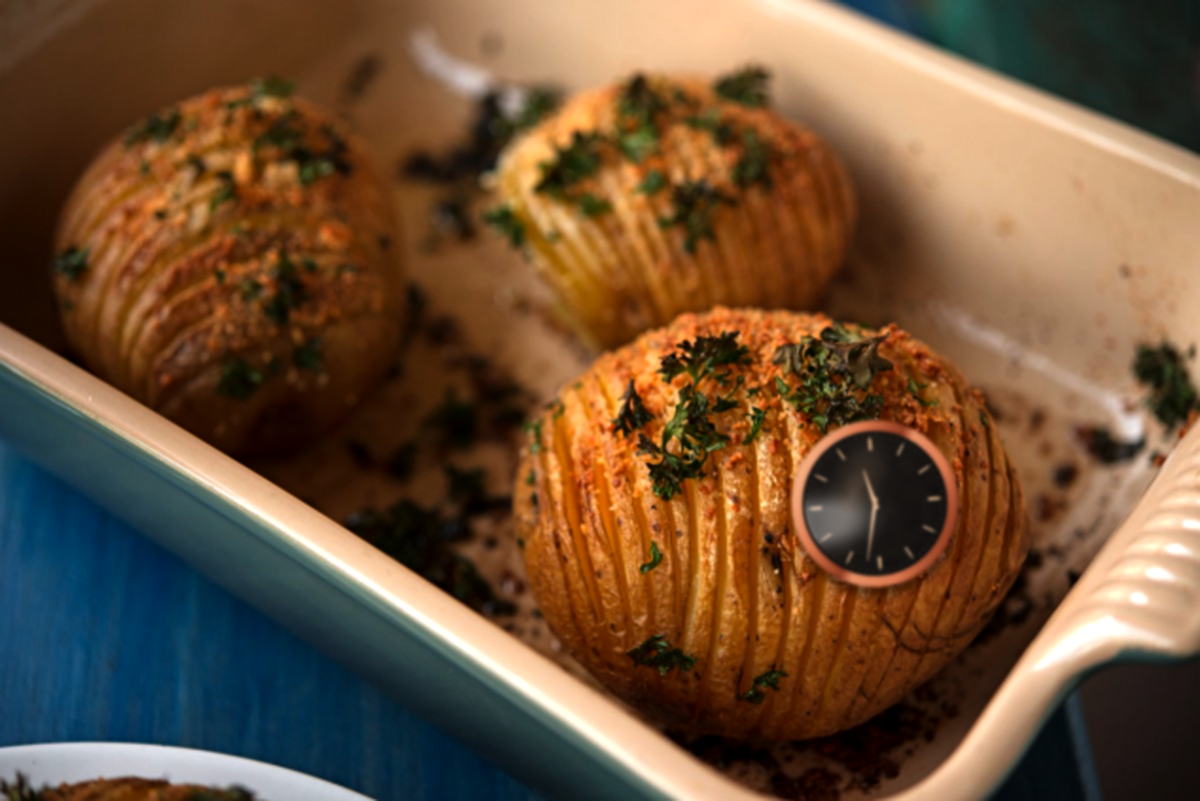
**11:32**
